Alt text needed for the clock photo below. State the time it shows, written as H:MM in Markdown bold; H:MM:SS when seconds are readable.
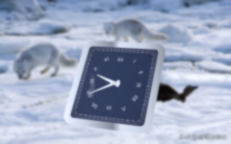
**9:40**
